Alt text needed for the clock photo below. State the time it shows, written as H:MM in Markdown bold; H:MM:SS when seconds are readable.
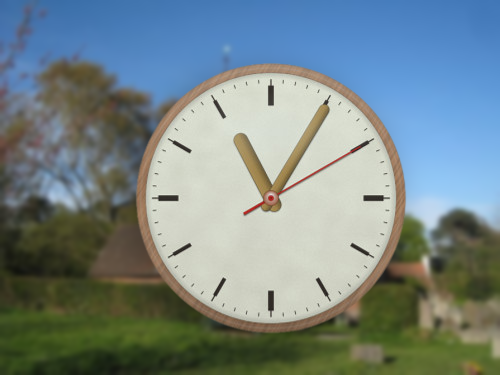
**11:05:10**
